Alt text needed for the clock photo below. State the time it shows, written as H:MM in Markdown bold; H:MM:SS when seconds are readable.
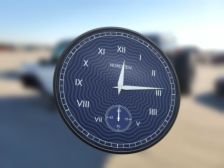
**12:14**
